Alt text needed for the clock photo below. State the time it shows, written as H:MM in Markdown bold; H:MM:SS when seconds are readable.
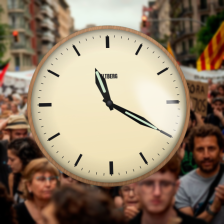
**11:20**
